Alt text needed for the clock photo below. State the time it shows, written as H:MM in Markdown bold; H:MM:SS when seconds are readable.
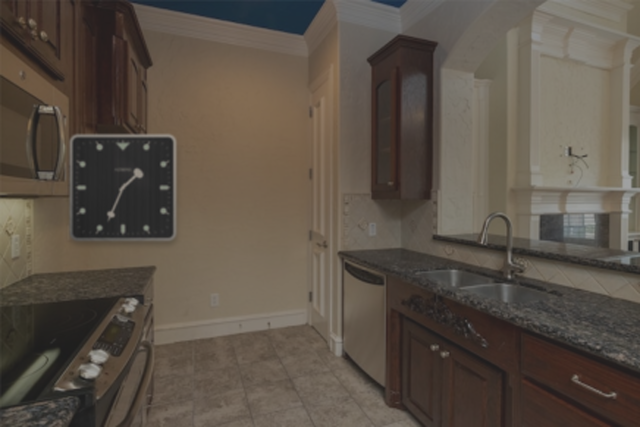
**1:34**
